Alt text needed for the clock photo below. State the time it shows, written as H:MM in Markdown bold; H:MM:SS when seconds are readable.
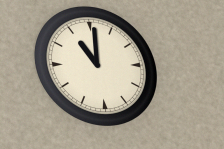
**11:01**
